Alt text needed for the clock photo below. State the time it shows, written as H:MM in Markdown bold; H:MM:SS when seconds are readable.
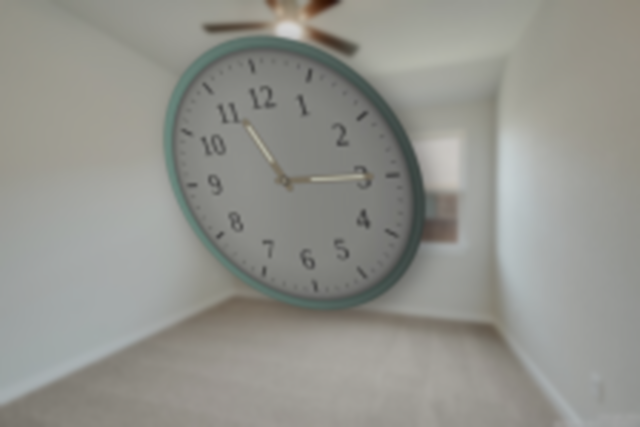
**11:15**
